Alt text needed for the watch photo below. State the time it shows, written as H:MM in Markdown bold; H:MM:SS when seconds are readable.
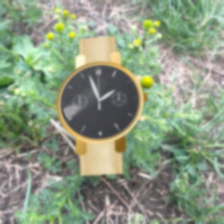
**1:57**
